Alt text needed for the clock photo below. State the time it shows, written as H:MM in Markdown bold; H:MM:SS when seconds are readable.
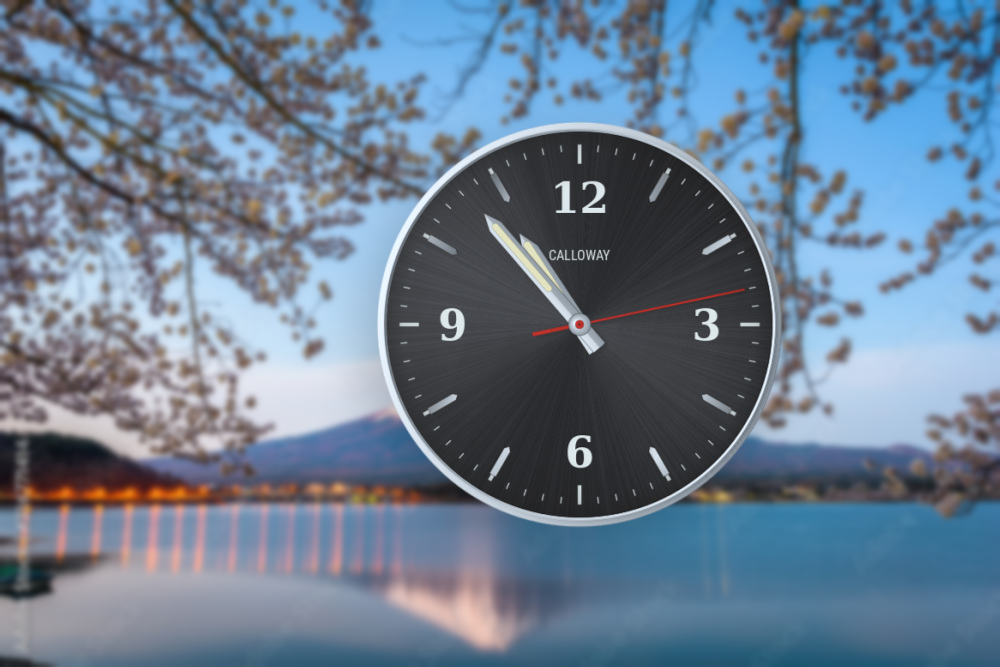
**10:53:13**
